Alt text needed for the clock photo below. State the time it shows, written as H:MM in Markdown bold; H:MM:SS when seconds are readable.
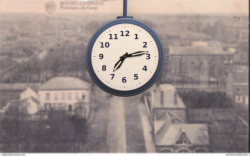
**7:13**
